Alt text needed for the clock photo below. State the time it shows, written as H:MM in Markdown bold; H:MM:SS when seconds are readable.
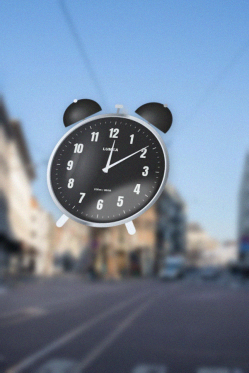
**12:09**
